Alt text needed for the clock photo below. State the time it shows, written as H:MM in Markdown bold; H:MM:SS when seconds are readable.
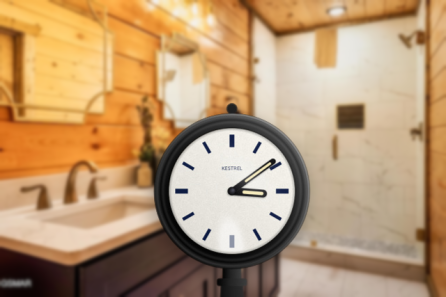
**3:09**
